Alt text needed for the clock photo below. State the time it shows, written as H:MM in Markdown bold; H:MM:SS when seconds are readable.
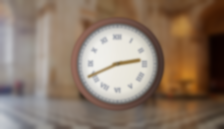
**2:41**
